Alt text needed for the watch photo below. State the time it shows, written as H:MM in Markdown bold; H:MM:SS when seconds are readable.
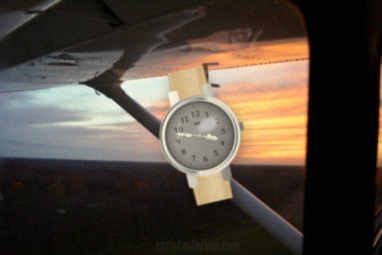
**3:48**
